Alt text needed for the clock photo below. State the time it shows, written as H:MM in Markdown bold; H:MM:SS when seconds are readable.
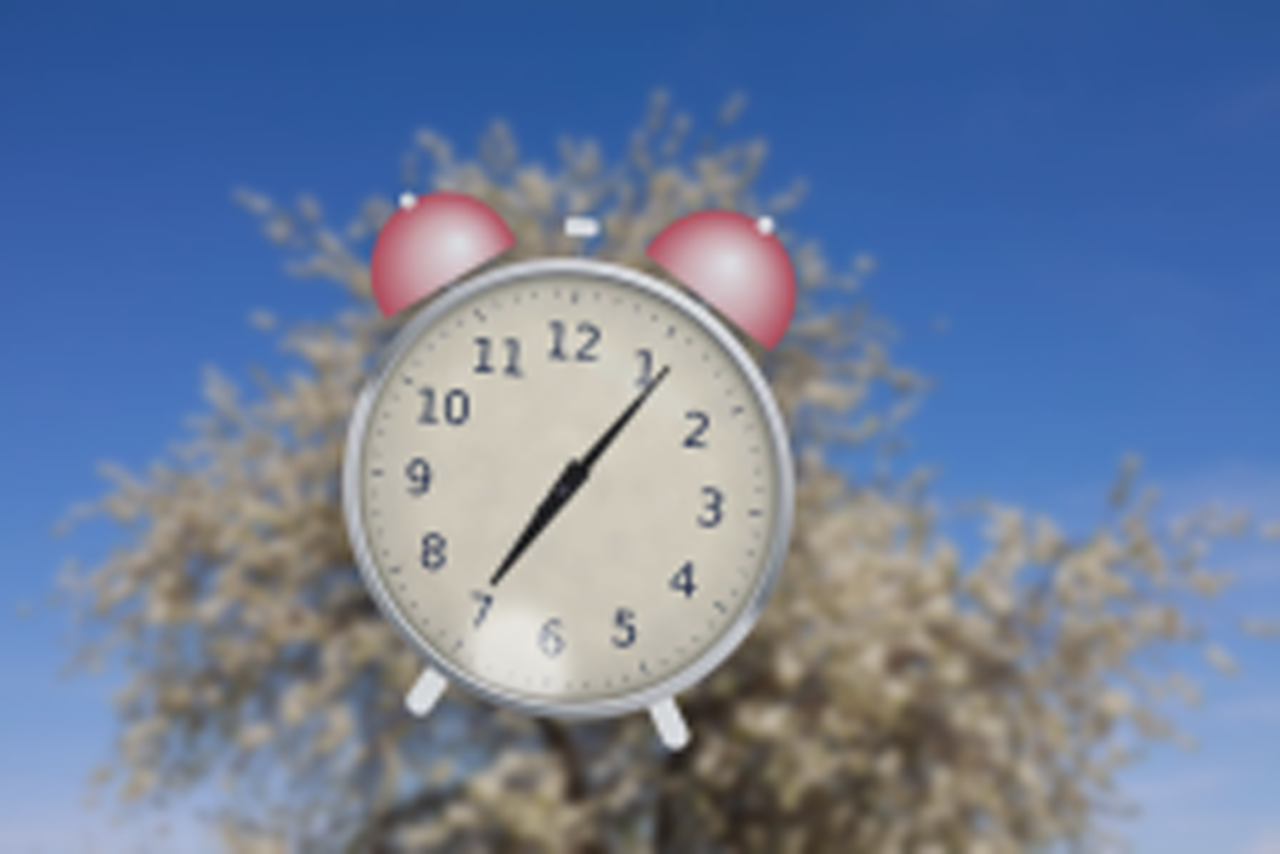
**7:06**
